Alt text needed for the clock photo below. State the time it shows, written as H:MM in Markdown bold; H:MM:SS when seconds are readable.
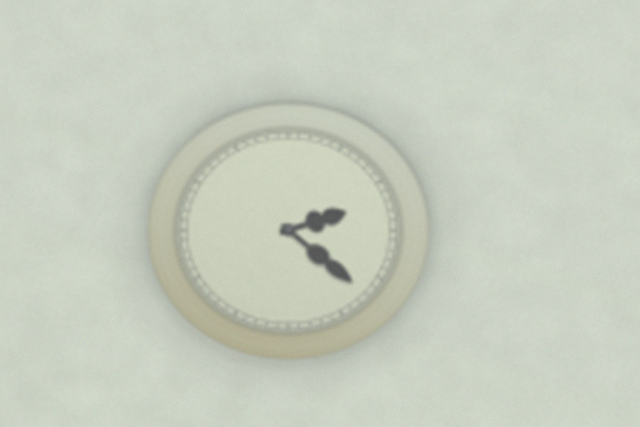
**2:22**
